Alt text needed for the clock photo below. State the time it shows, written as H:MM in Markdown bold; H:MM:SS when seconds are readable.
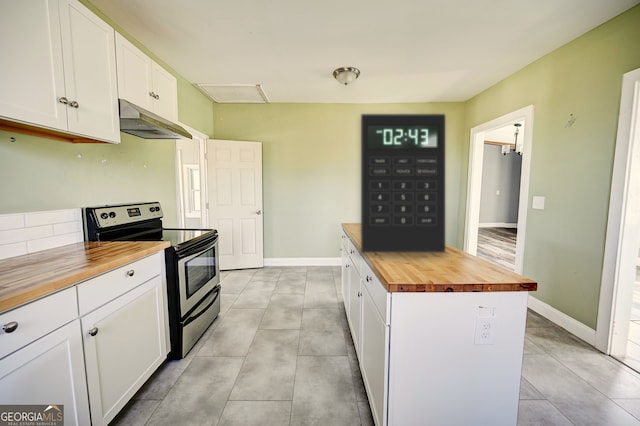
**2:43**
